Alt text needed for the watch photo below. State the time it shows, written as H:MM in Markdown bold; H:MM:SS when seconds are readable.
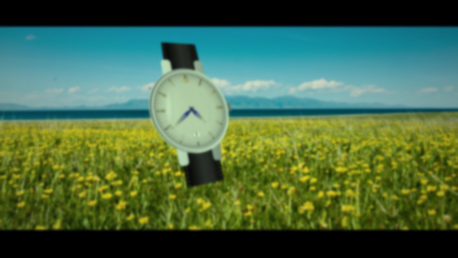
**4:39**
